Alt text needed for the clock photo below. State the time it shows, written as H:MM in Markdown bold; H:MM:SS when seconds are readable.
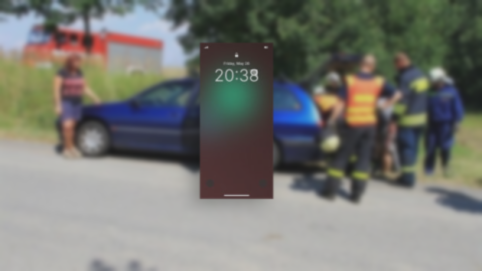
**20:38**
